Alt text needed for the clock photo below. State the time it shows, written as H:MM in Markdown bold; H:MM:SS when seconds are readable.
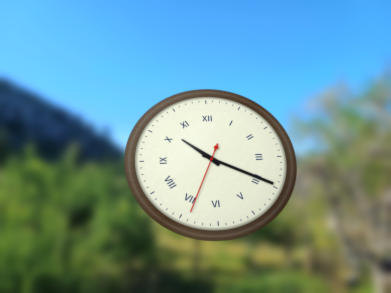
**10:19:34**
